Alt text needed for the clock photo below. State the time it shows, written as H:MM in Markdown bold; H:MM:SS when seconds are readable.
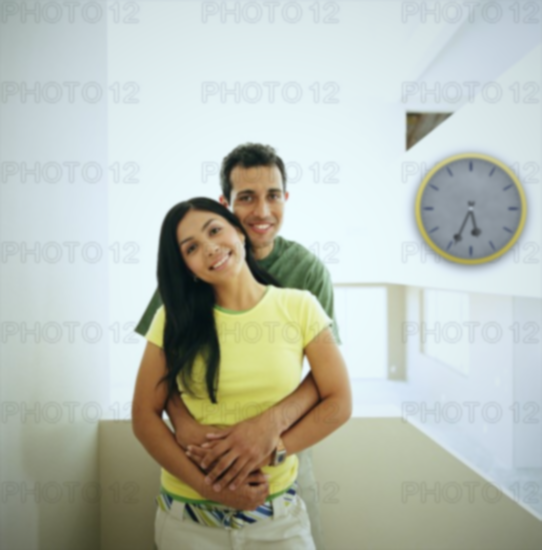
**5:34**
